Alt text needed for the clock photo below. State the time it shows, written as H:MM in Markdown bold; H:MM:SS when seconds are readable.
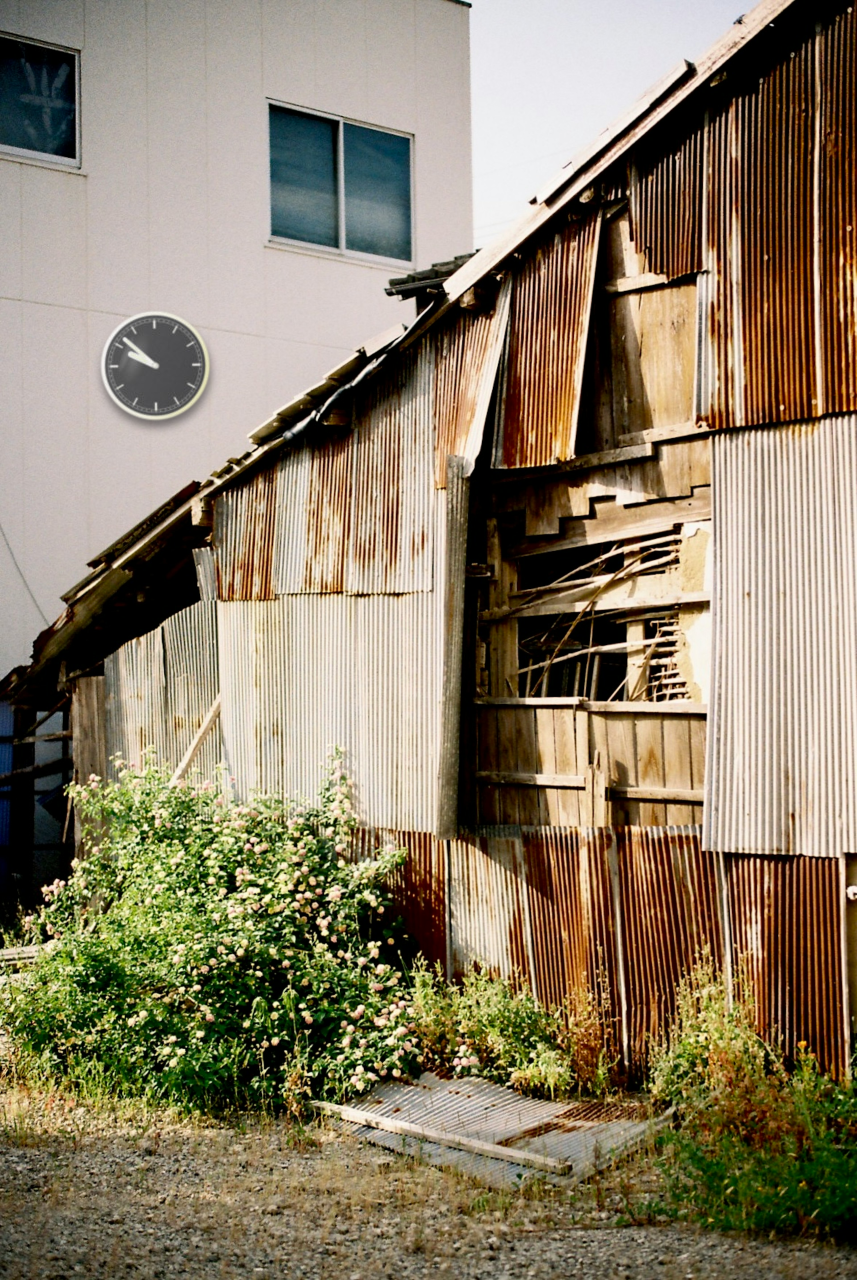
**9:52**
